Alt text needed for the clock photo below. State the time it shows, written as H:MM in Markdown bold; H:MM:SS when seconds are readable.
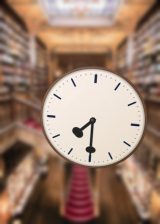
**7:30**
